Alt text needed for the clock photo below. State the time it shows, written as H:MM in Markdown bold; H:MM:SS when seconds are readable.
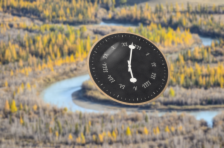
**4:58**
